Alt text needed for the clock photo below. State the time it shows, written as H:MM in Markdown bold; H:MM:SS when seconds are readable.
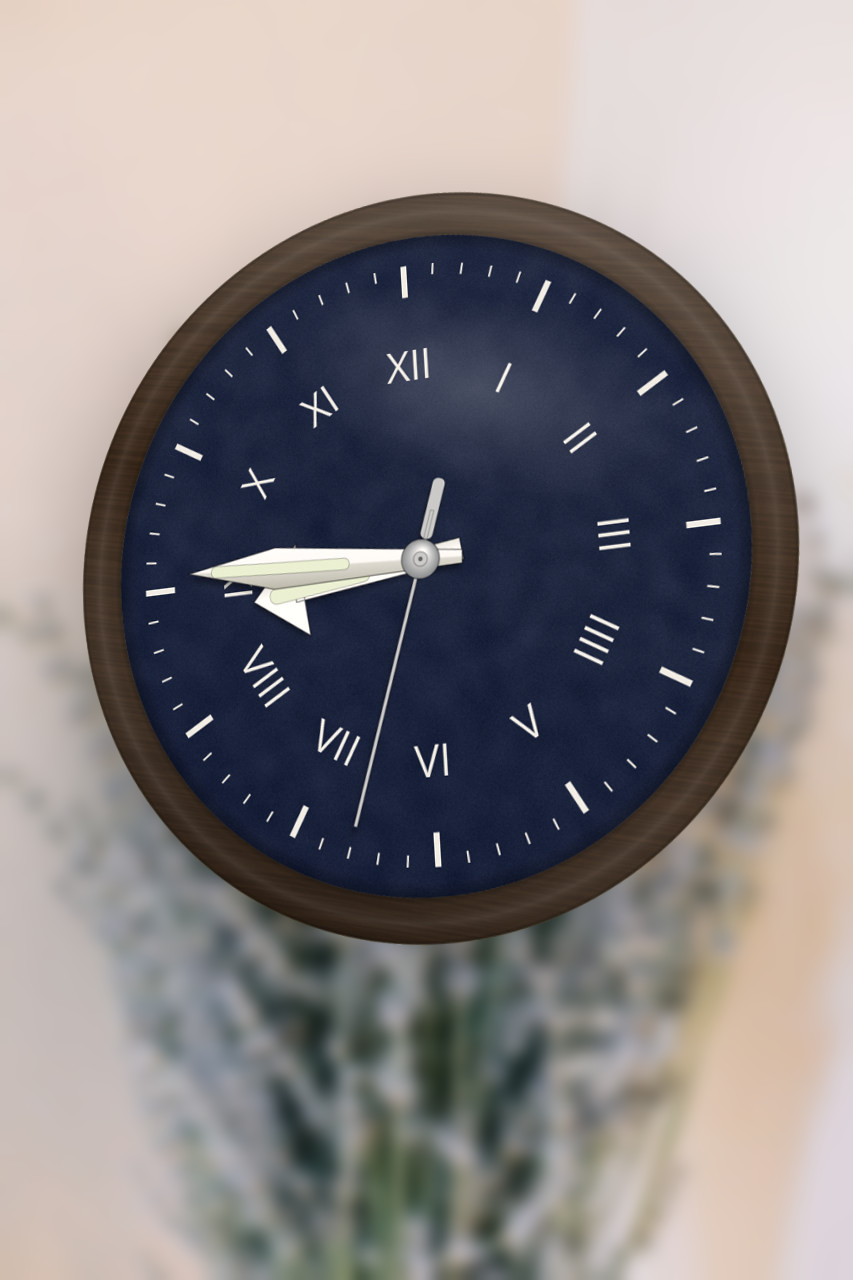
**8:45:33**
